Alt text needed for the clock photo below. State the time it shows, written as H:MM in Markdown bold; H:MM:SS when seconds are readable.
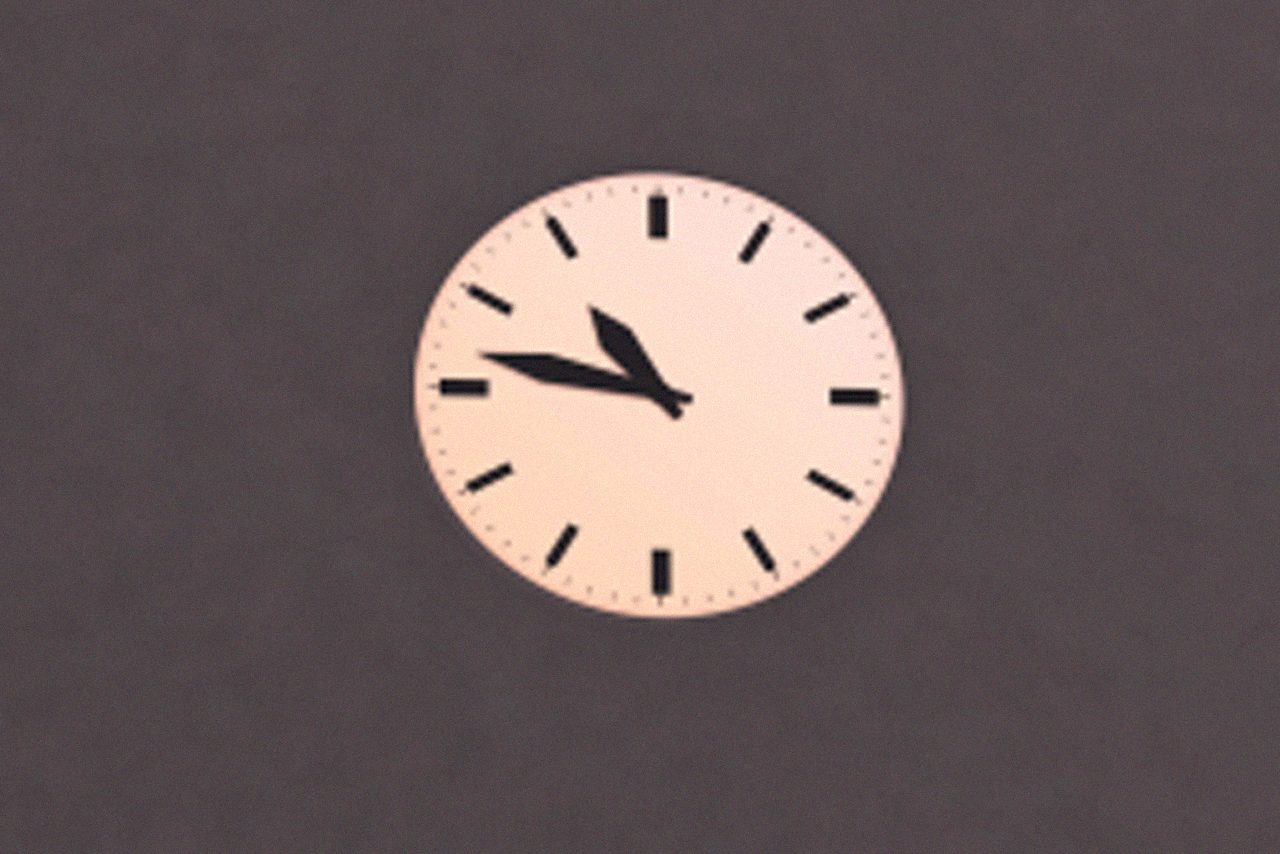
**10:47**
